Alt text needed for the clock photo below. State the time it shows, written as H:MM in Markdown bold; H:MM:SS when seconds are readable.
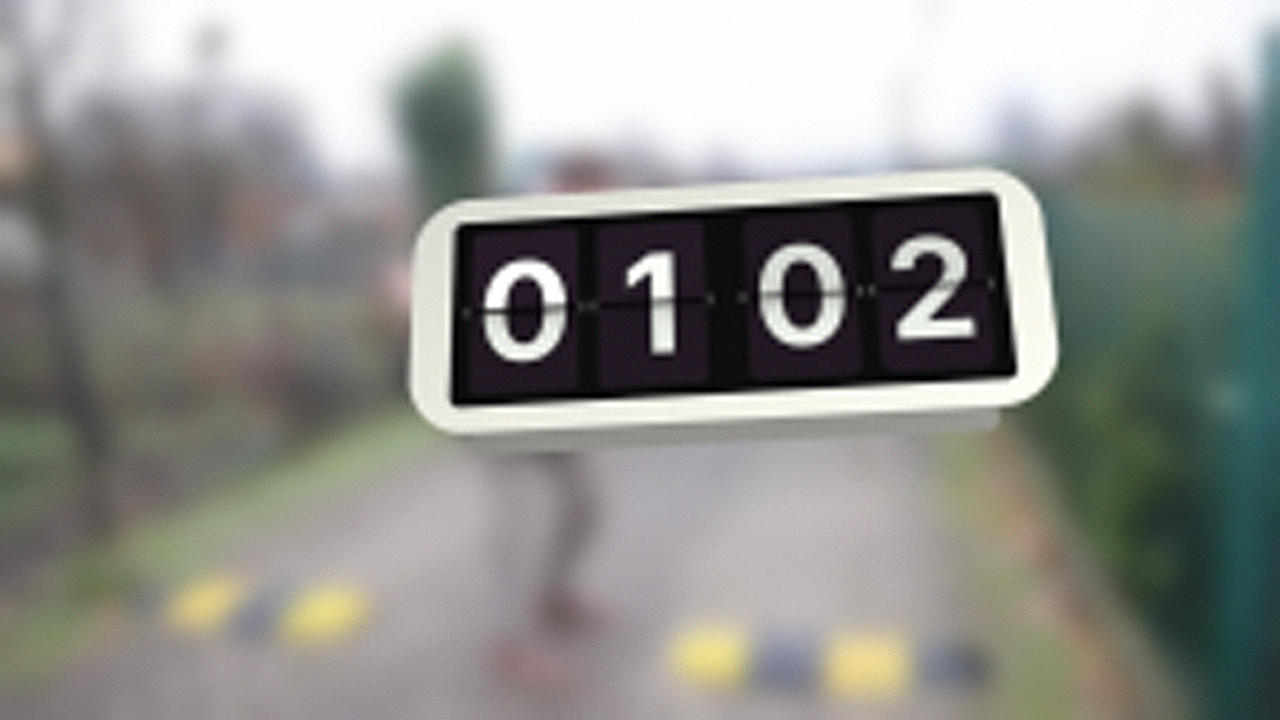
**1:02**
